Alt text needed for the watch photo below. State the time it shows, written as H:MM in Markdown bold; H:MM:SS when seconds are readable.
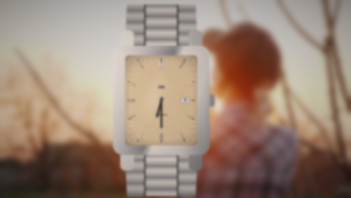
**6:30**
